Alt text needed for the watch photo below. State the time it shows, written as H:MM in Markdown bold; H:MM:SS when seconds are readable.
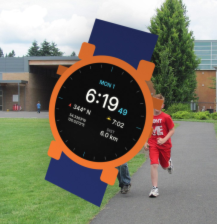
**6:19**
